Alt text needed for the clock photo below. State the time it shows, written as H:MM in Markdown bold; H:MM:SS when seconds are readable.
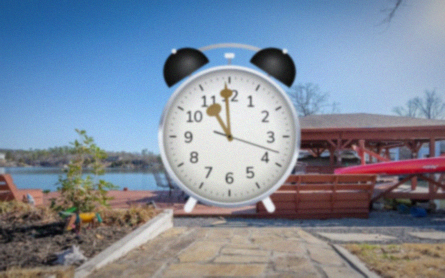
**10:59:18**
